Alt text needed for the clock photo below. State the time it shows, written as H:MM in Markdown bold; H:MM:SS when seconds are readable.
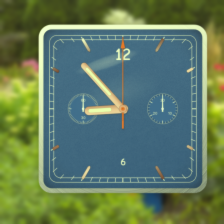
**8:53**
